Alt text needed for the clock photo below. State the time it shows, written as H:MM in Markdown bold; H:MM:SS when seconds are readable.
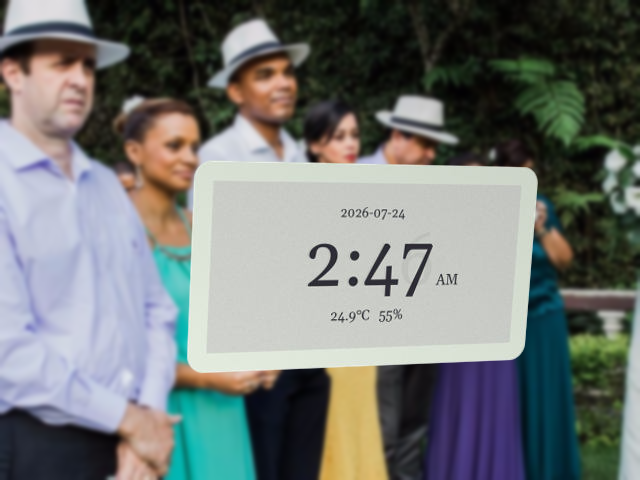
**2:47**
